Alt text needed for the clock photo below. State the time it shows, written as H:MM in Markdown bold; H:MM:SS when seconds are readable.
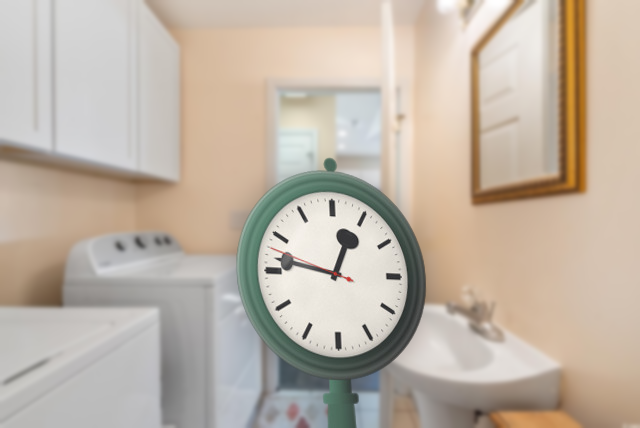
**12:46:48**
